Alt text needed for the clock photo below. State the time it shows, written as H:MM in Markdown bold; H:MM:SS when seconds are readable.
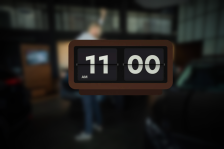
**11:00**
